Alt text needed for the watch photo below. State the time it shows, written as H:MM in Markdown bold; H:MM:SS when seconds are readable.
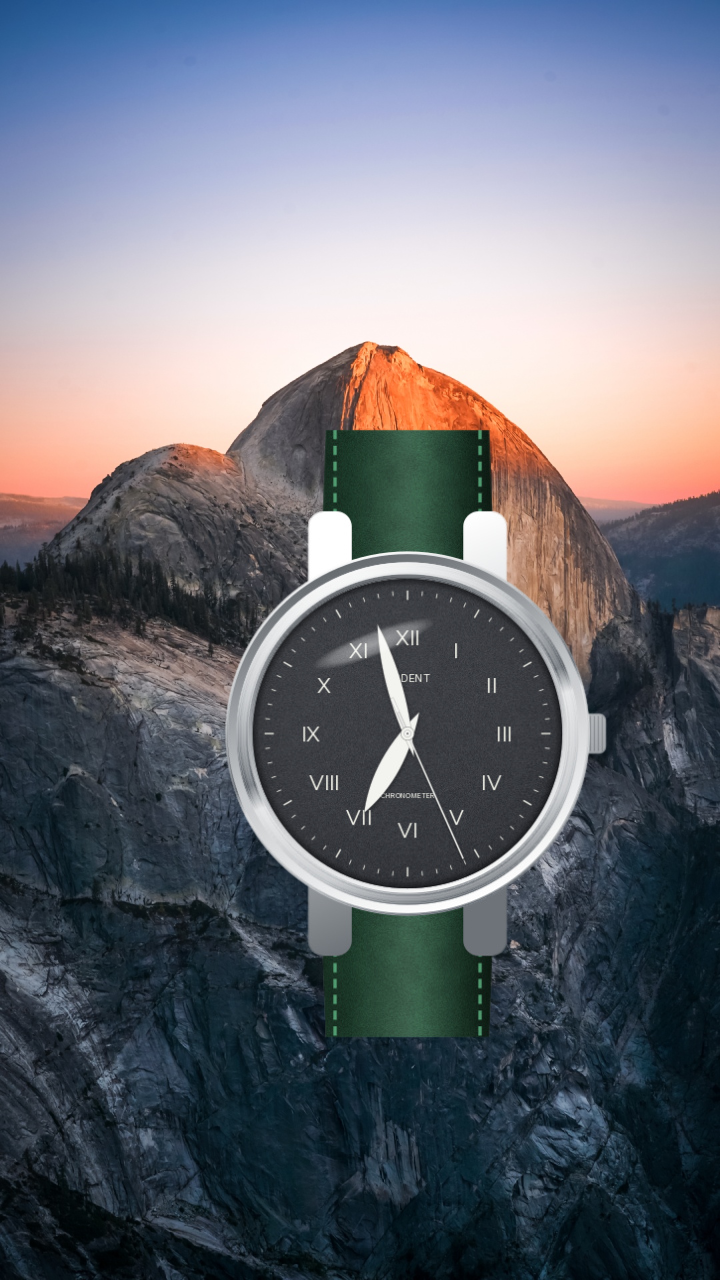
**6:57:26**
